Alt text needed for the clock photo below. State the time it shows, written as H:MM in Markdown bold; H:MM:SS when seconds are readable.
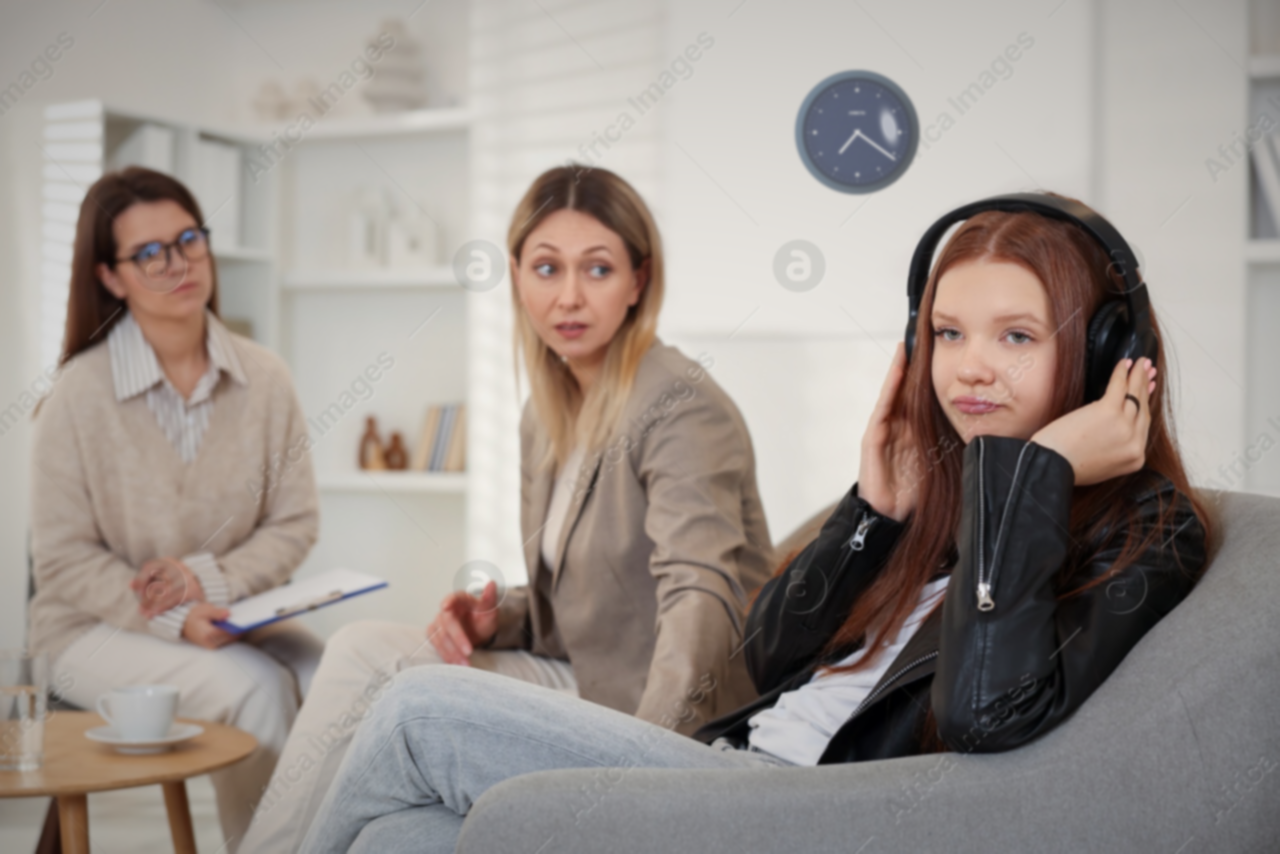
**7:21**
